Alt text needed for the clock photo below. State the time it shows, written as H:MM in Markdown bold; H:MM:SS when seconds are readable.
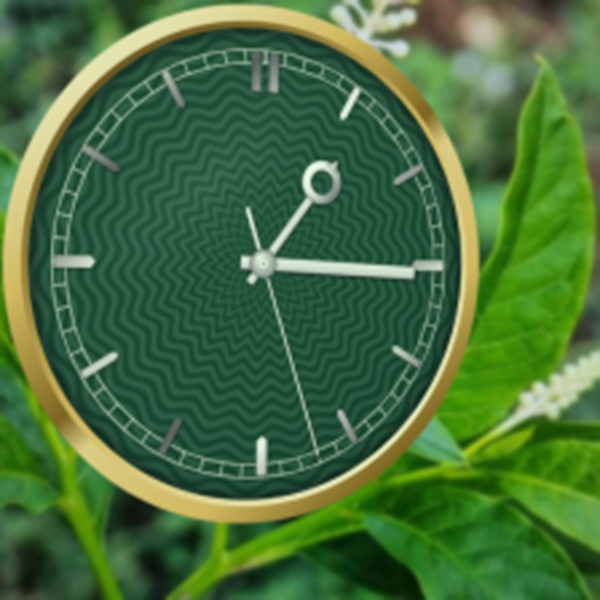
**1:15:27**
